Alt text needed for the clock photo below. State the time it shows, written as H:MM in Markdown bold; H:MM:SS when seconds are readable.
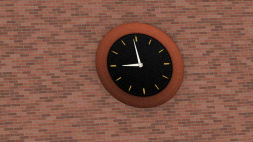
**8:59**
